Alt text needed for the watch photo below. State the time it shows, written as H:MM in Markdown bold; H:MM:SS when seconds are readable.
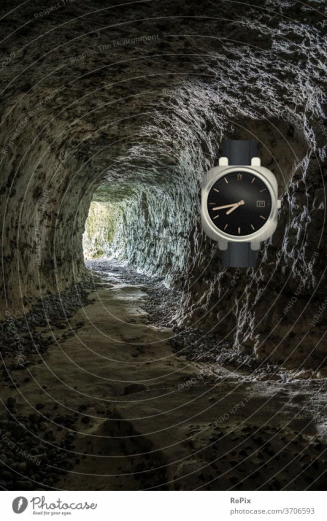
**7:43**
